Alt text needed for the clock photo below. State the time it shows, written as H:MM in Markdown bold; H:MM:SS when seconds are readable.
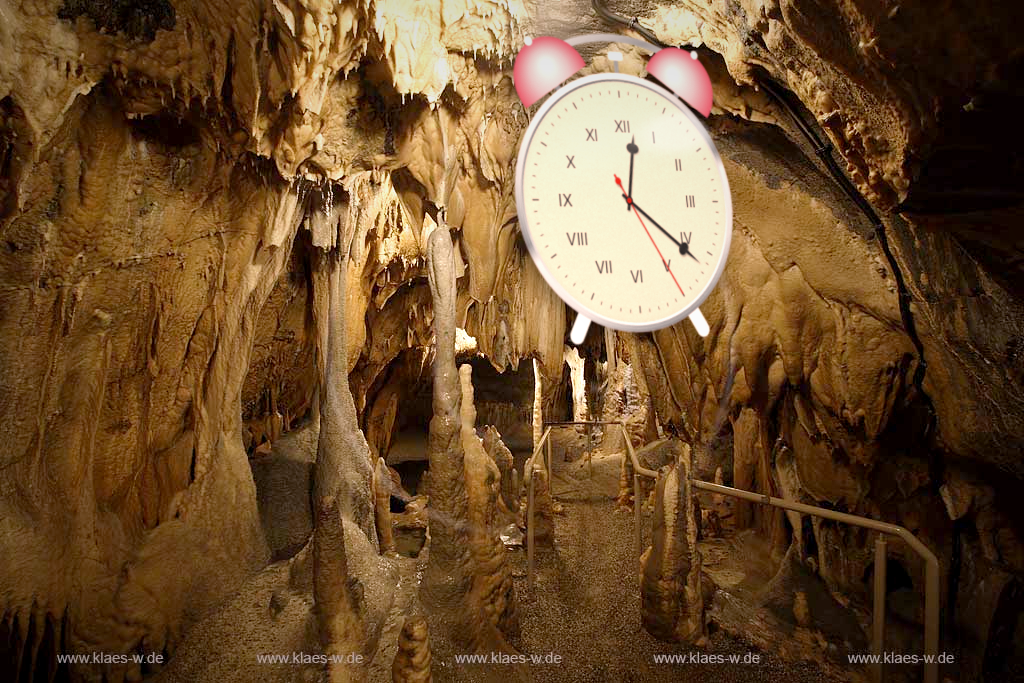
**12:21:25**
